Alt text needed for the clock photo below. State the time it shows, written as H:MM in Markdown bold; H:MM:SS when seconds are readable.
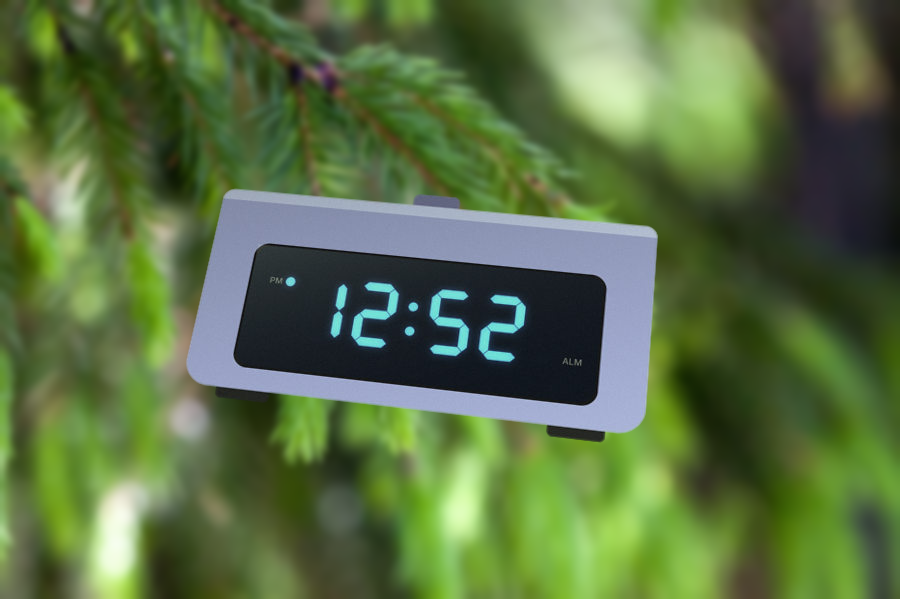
**12:52**
